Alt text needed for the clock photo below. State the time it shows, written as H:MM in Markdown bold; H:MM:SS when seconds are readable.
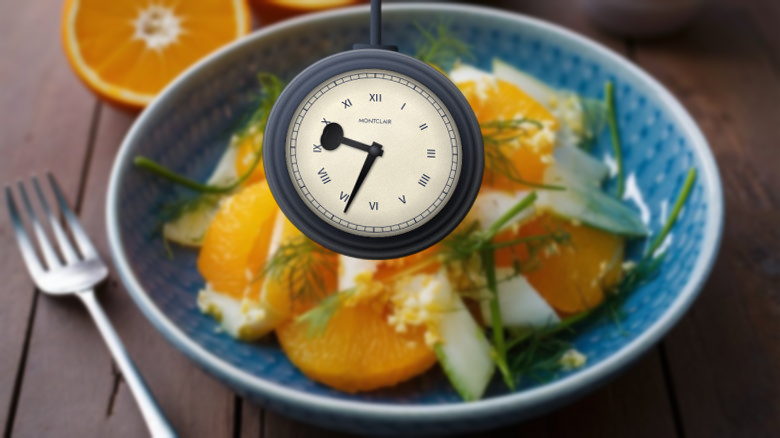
**9:34**
